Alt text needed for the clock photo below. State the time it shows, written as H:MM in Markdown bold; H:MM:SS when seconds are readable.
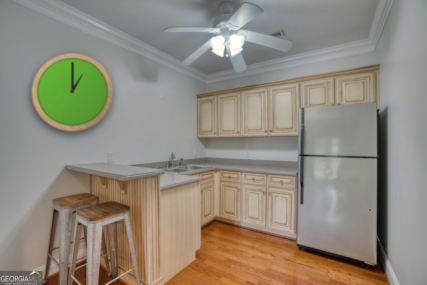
**1:00**
